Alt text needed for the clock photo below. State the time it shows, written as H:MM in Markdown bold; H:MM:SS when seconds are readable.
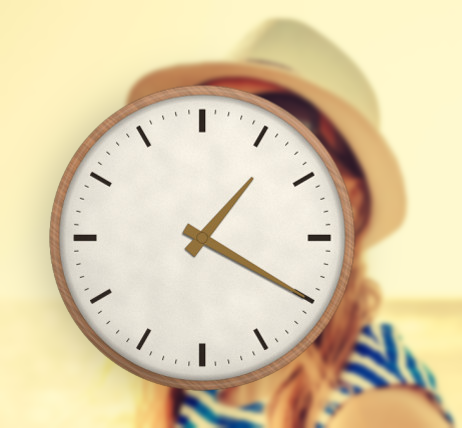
**1:20**
